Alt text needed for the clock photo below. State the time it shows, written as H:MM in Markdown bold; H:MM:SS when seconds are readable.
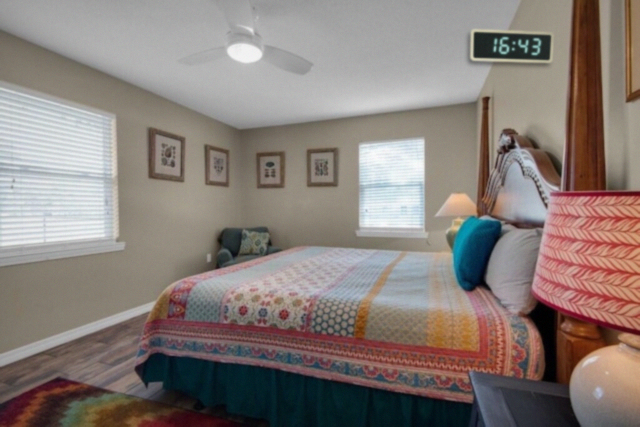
**16:43**
